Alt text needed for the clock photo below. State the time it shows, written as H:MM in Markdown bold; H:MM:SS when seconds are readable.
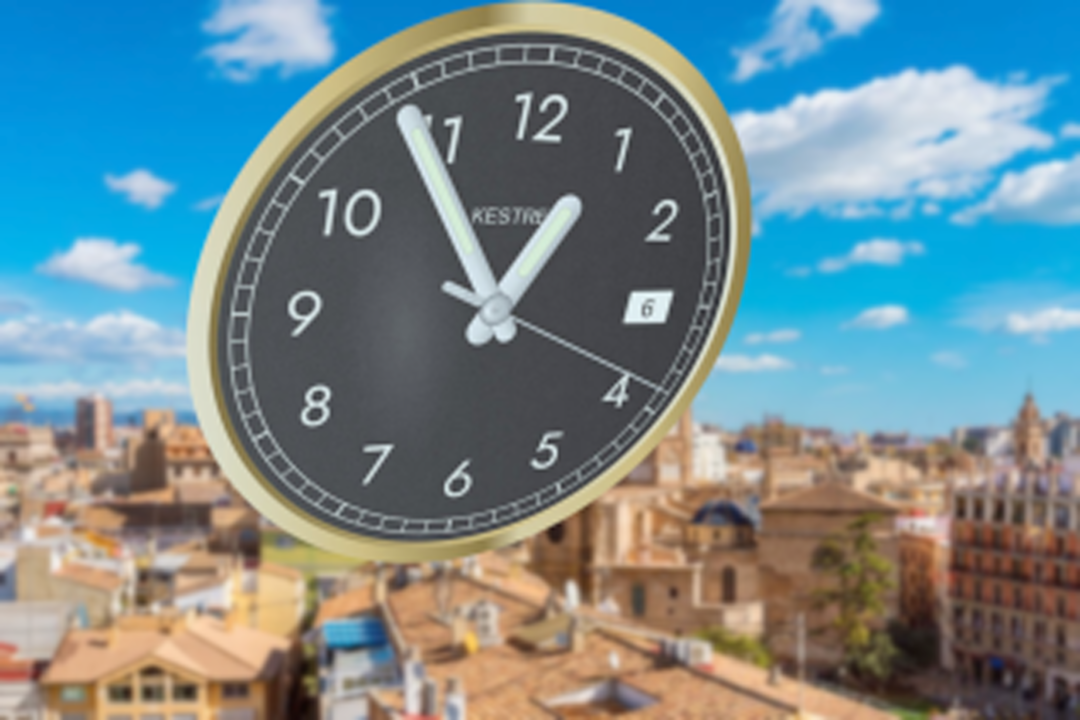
**12:54:19**
